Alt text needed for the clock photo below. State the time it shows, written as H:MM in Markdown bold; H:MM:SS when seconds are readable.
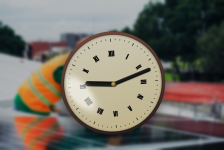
**9:12**
